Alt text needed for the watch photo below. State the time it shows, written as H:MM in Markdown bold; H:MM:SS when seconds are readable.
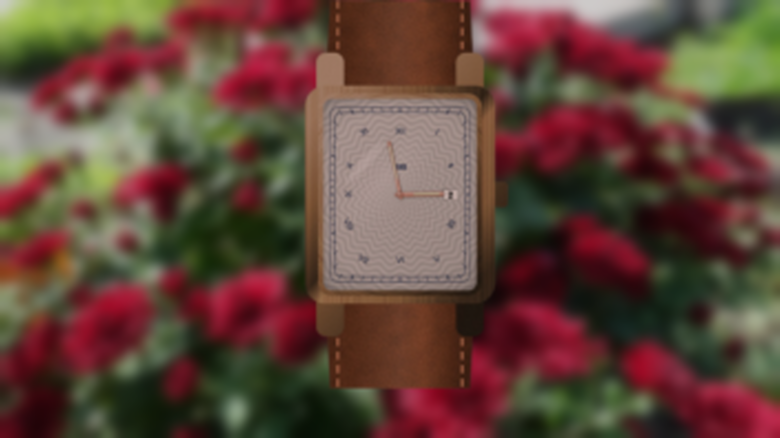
**2:58**
